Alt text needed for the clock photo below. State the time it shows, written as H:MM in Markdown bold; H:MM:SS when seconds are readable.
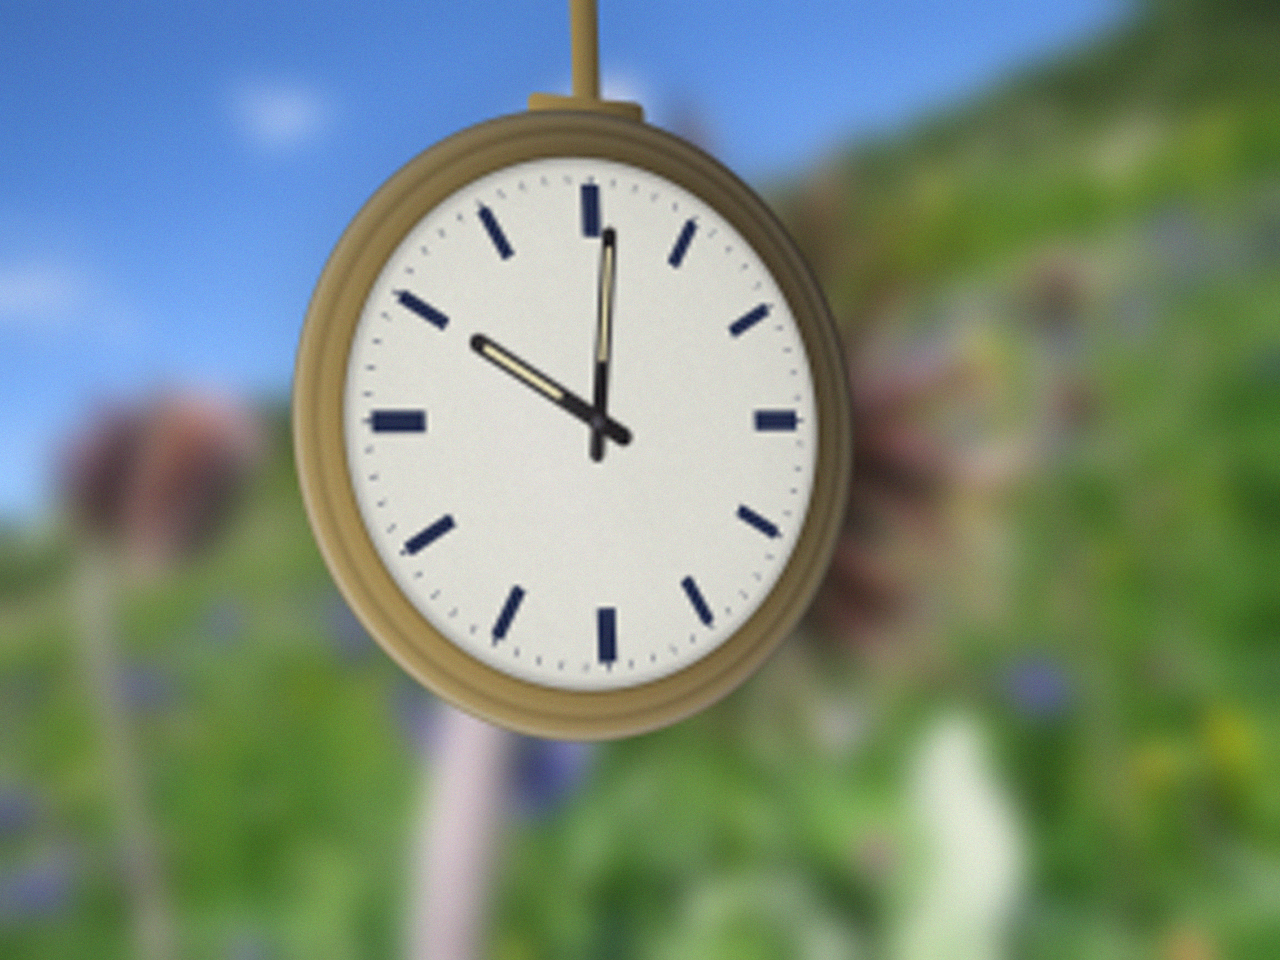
**10:01**
